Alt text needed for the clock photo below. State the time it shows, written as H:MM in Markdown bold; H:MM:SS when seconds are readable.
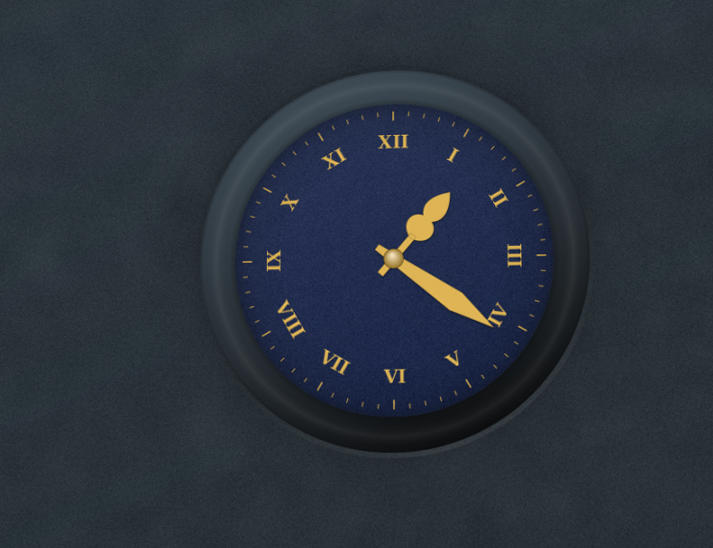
**1:21**
